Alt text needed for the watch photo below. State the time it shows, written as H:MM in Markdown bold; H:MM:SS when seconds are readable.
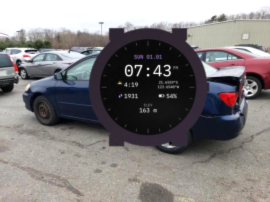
**7:43**
